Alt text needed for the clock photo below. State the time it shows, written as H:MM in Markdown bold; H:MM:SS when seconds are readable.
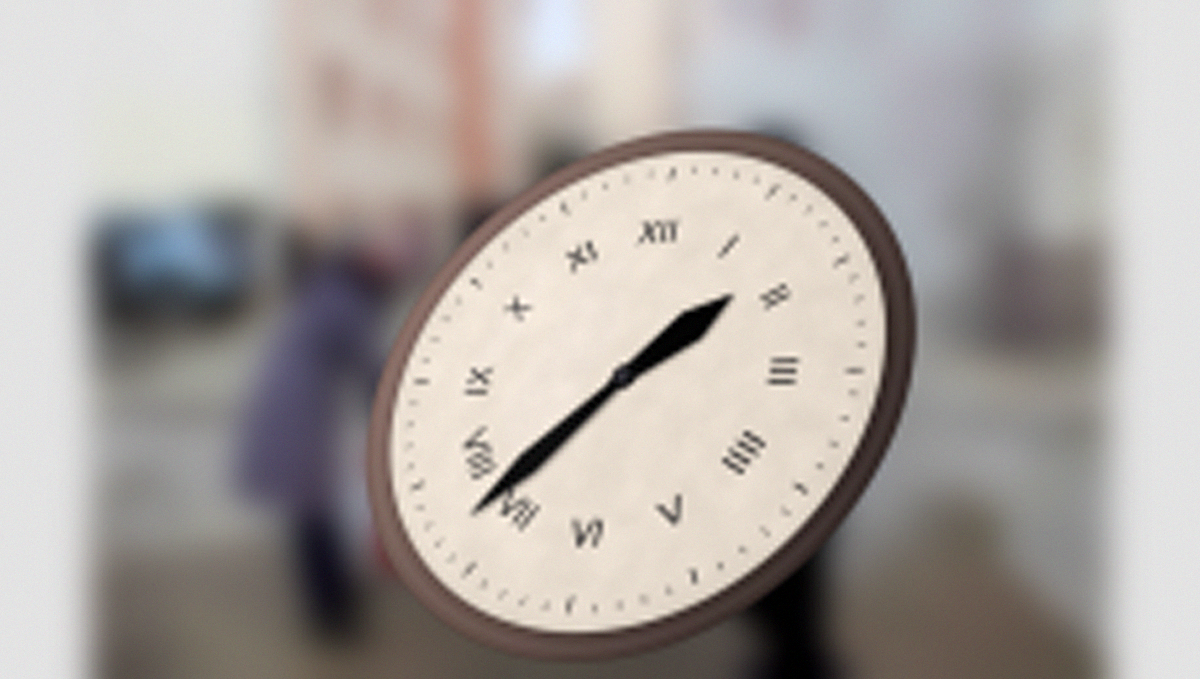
**1:37**
